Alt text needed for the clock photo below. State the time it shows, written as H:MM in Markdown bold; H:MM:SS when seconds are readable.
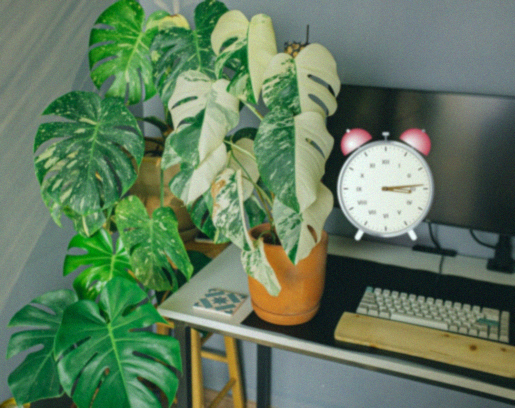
**3:14**
